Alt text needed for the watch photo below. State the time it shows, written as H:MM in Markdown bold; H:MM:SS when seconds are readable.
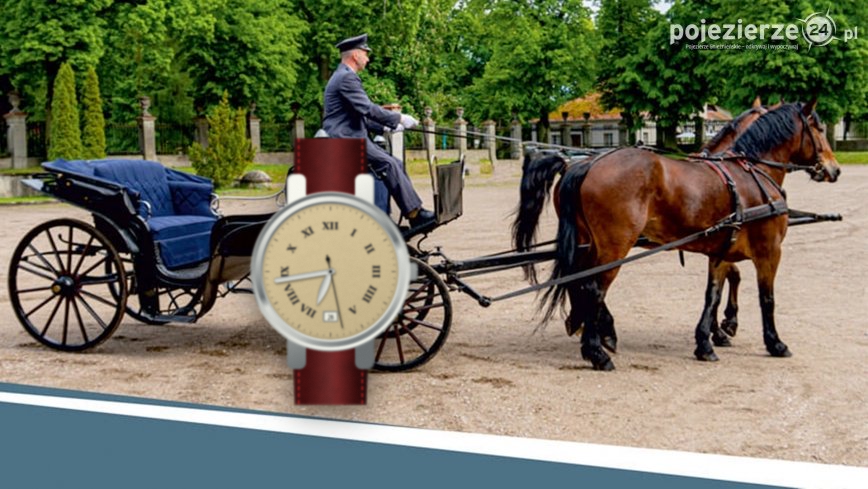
**6:43:28**
